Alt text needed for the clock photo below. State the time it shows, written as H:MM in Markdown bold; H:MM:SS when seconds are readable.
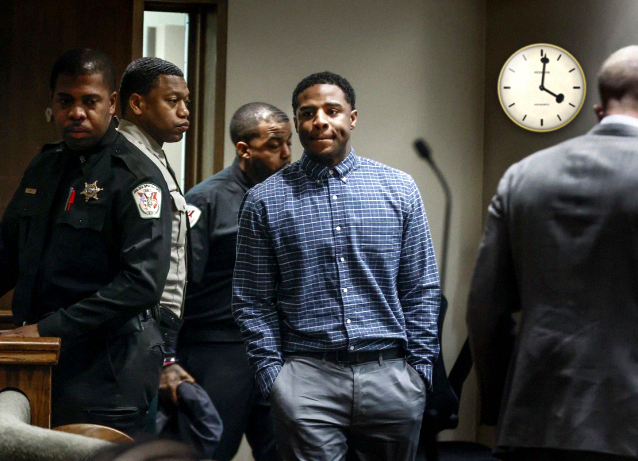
**4:01**
